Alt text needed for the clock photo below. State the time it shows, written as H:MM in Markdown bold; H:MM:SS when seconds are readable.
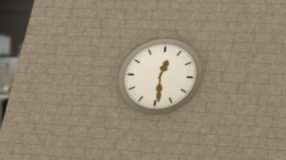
**12:29**
